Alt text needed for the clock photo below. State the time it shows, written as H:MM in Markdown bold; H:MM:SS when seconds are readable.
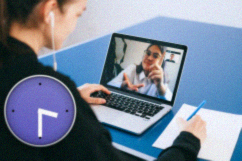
**3:30**
